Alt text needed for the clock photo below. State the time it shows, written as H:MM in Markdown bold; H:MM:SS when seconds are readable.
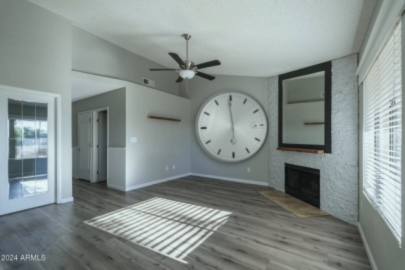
**5:59**
